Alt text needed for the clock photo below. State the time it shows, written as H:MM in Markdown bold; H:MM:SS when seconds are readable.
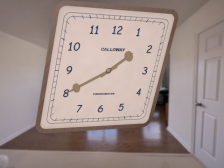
**1:40**
